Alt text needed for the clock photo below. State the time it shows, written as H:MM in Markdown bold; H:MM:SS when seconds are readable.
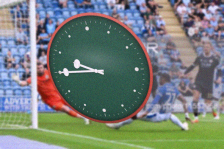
**9:45**
